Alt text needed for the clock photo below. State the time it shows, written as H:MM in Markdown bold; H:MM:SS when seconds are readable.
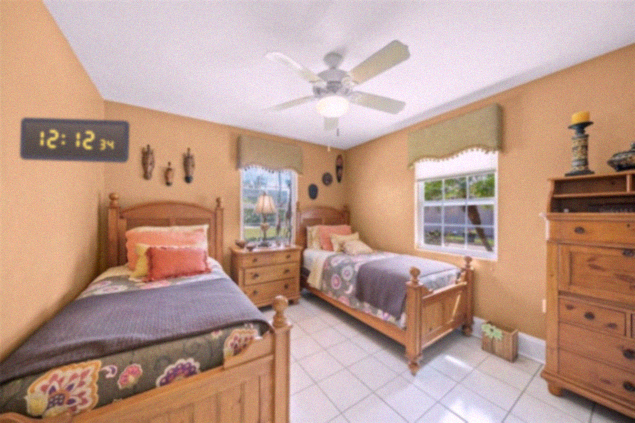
**12:12**
